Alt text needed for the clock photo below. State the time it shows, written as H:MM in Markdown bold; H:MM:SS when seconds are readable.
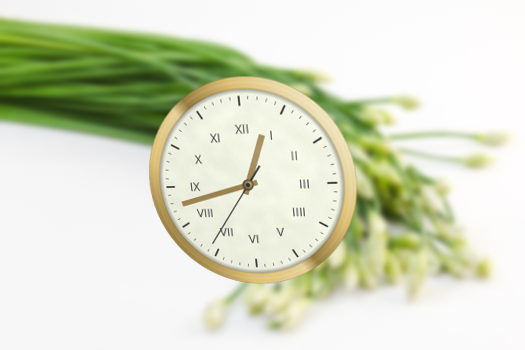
**12:42:36**
